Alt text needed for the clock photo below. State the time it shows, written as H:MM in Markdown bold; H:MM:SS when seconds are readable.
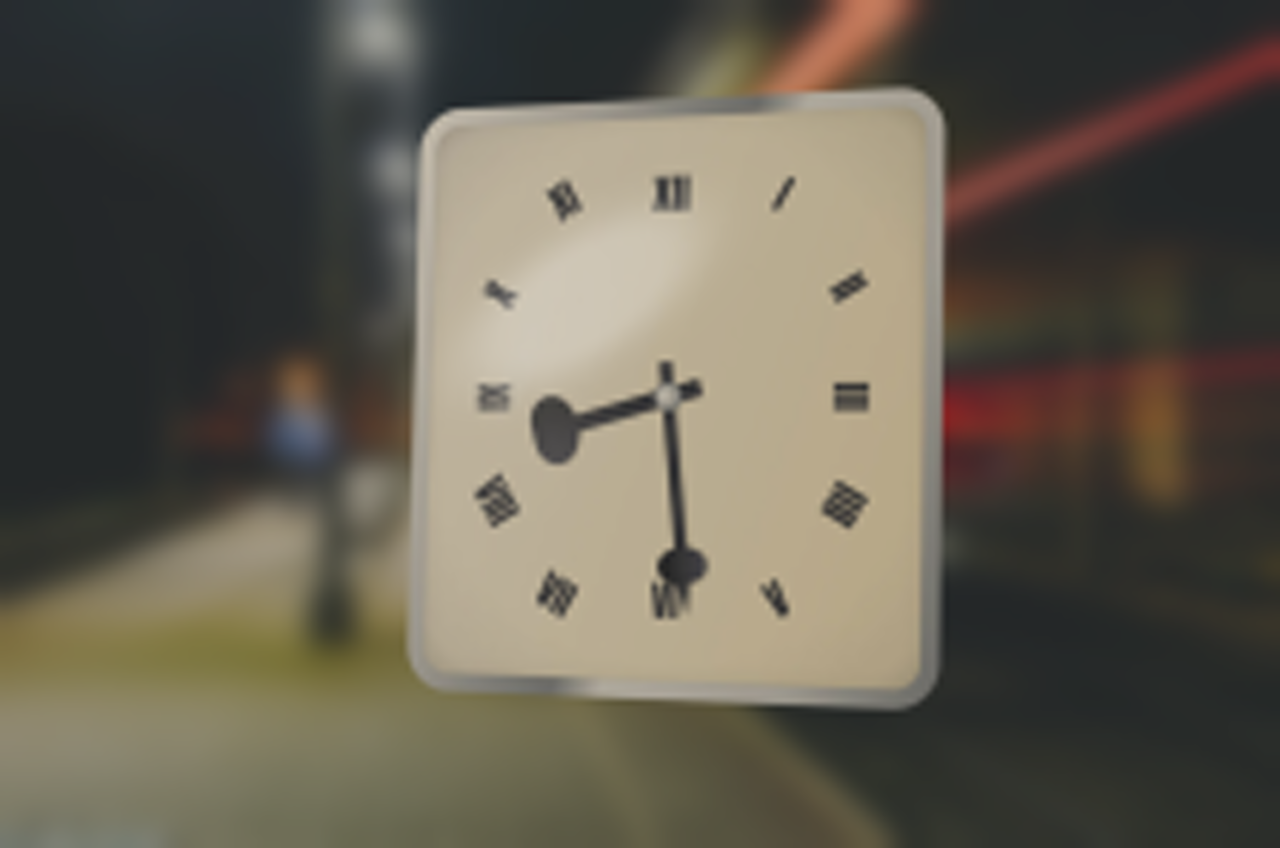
**8:29**
